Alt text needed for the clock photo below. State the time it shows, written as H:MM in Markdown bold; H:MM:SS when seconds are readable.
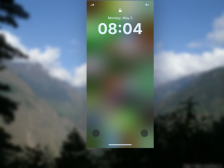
**8:04**
